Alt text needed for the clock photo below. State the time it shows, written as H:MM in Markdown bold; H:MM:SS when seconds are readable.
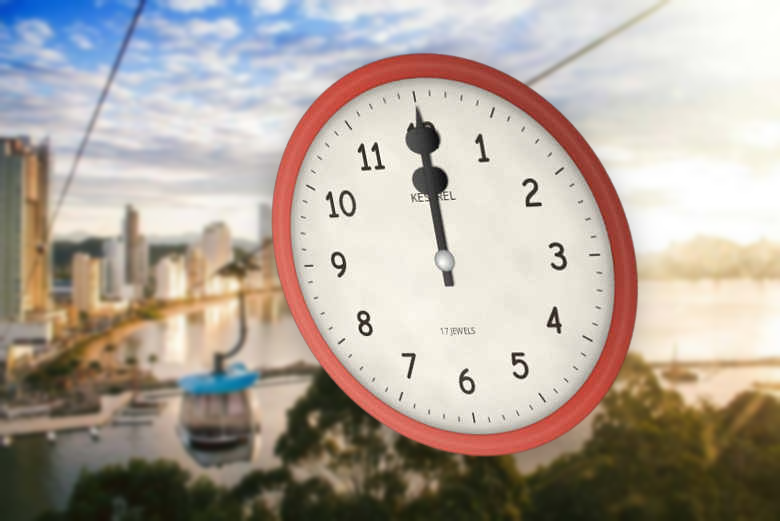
**12:00**
